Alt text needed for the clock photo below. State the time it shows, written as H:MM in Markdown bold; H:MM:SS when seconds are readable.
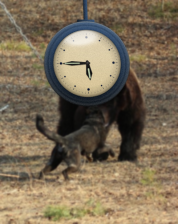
**5:45**
